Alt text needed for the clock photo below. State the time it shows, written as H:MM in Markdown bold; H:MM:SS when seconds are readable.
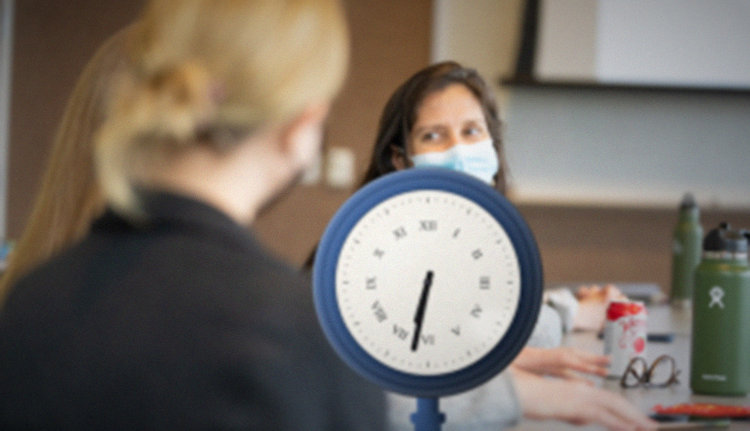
**6:32**
